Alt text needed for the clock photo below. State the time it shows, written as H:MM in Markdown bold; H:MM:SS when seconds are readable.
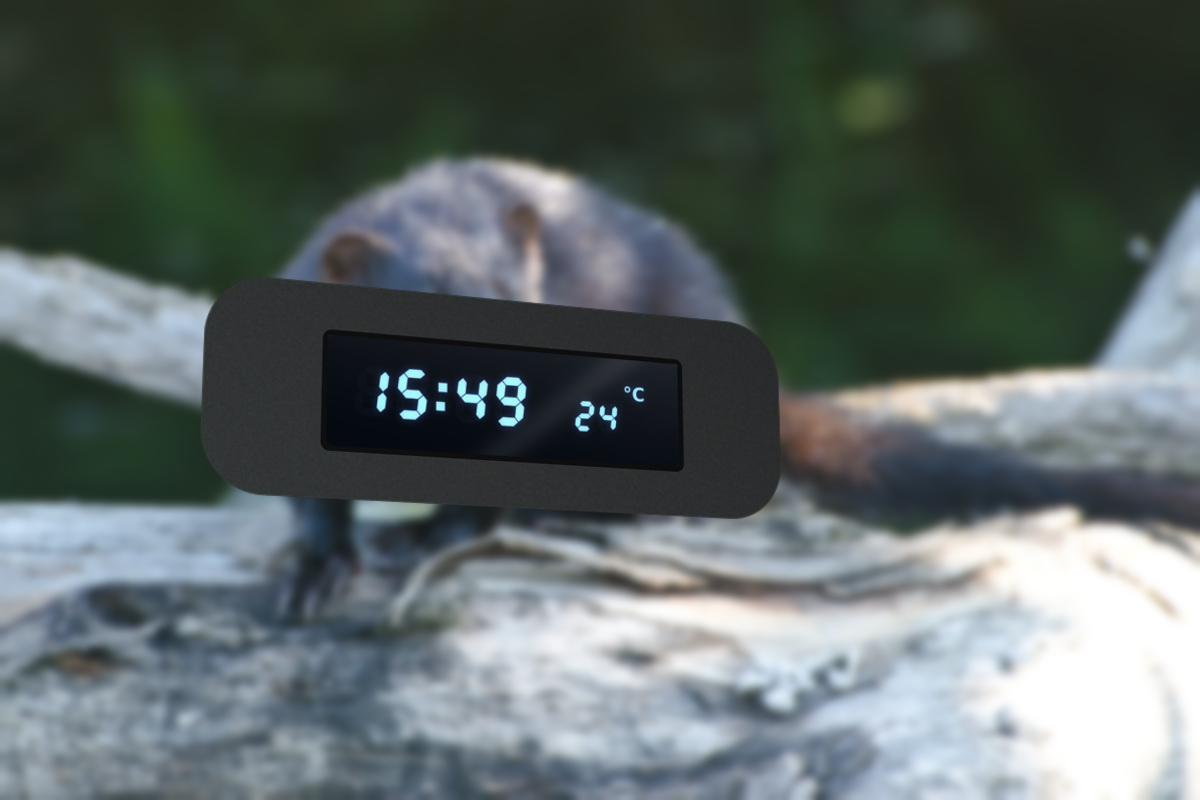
**15:49**
